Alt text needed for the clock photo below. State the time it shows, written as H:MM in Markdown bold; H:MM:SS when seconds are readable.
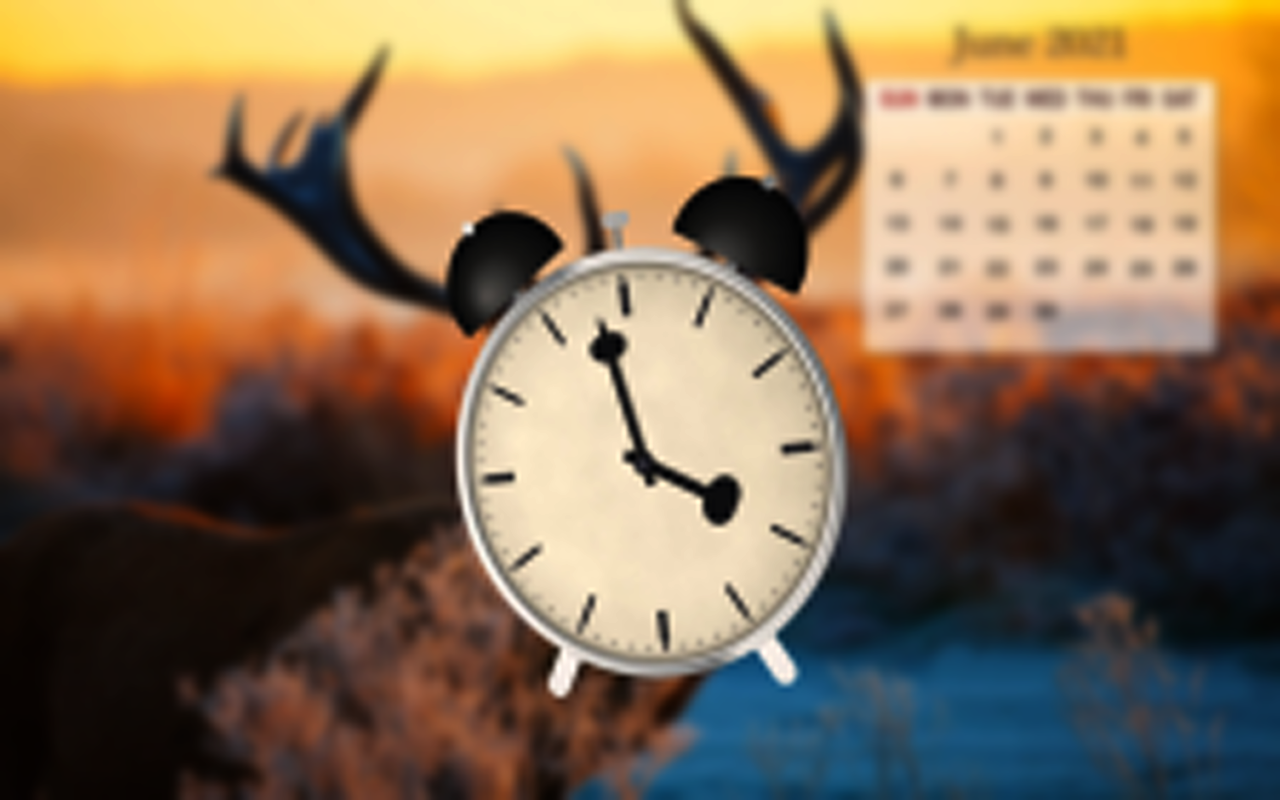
**3:58**
